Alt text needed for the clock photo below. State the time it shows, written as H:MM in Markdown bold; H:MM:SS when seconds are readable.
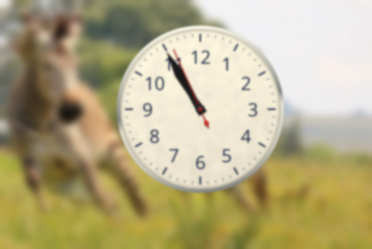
**10:54:56**
